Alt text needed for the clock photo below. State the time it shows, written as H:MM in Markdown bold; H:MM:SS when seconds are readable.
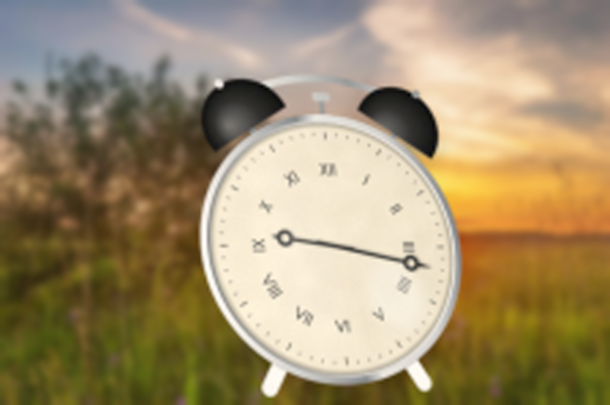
**9:17**
